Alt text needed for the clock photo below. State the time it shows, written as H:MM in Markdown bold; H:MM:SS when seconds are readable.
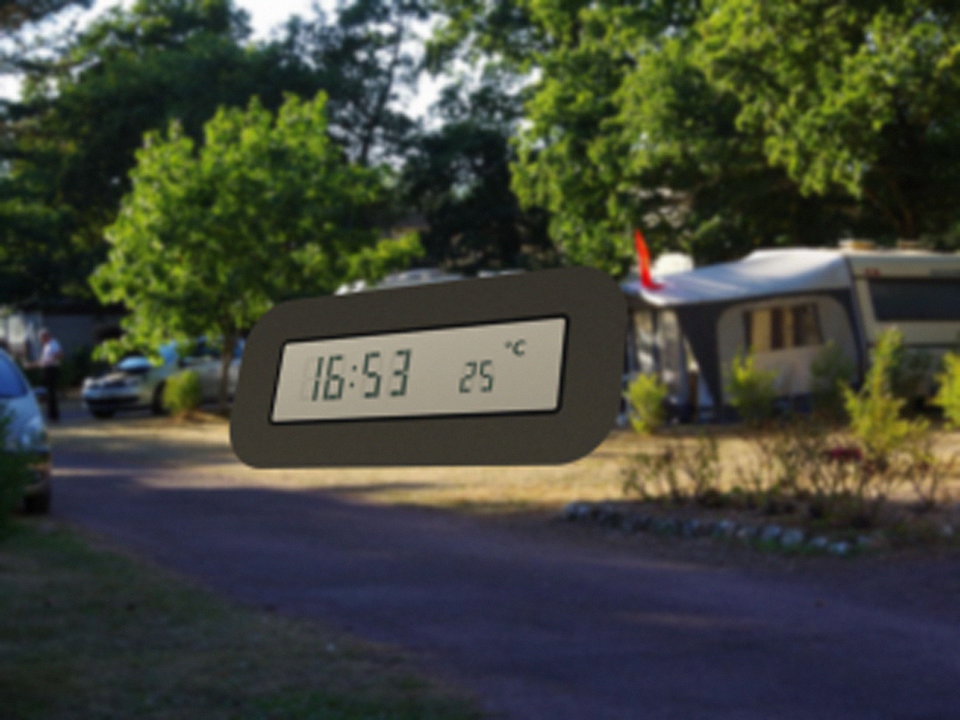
**16:53**
